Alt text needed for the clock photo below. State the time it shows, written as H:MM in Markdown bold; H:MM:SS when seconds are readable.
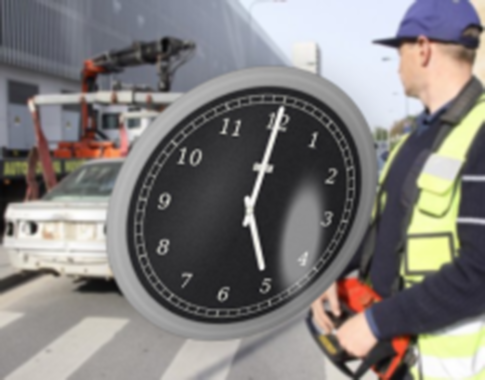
**5:00**
